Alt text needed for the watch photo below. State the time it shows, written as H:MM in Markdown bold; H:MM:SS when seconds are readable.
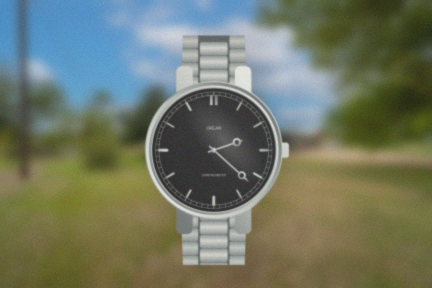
**2:22**
